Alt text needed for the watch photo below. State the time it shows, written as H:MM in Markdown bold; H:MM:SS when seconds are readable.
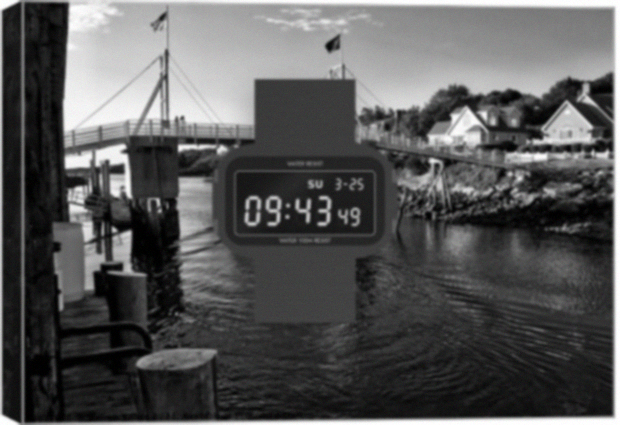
**9:43:49**
